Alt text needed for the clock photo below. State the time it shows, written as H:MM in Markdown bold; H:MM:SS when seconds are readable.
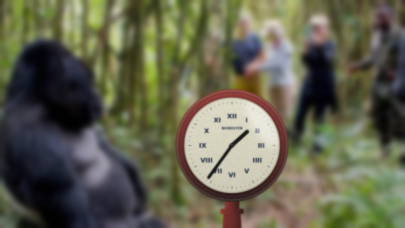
**1:36**
